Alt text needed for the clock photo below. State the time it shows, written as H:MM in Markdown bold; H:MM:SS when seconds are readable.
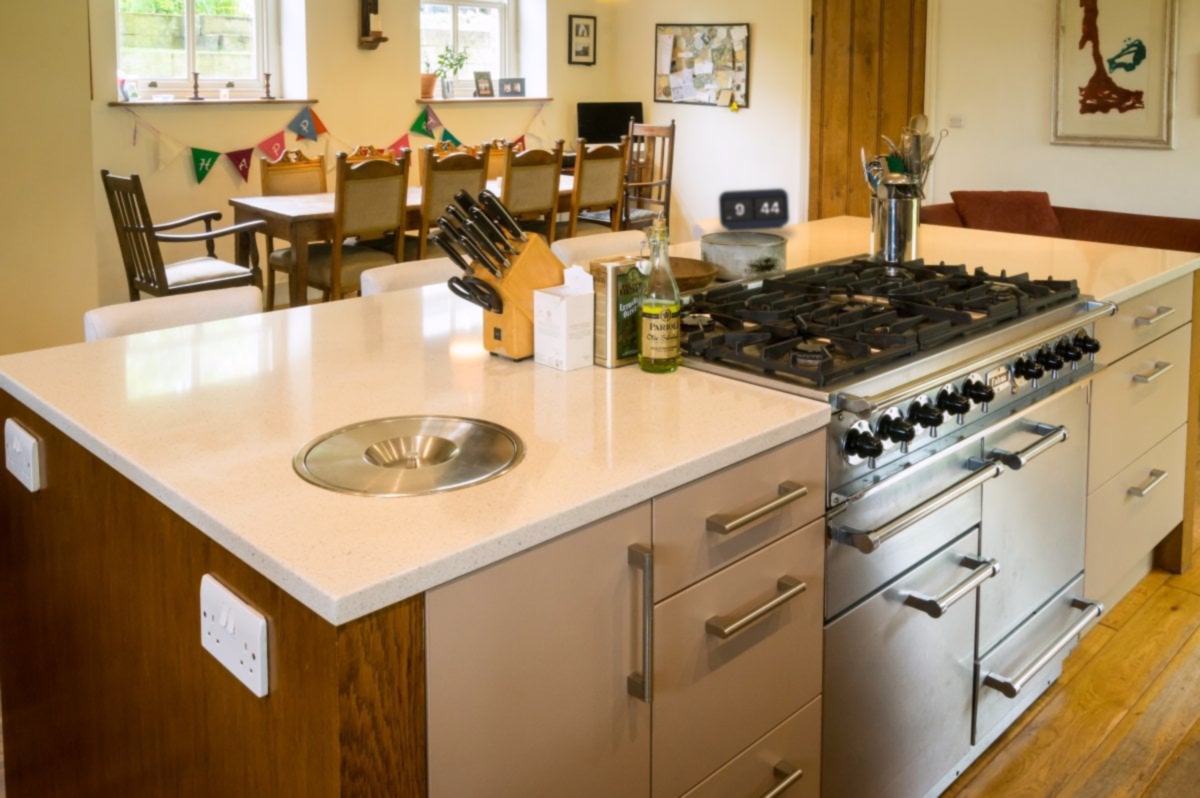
**9:44**
